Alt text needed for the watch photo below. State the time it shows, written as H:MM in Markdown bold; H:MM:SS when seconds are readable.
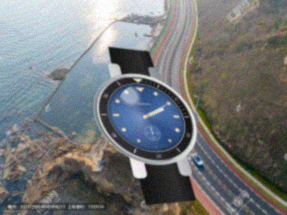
**2:10**
